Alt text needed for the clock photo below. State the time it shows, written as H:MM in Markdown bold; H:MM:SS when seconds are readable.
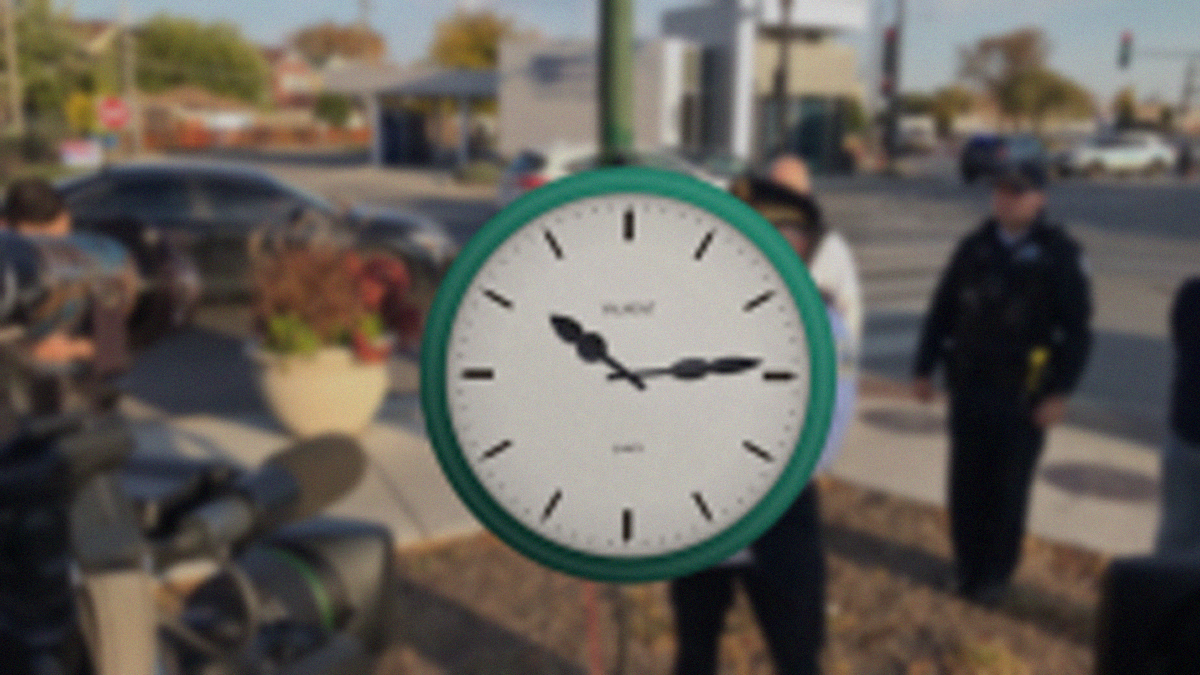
**10:14**
